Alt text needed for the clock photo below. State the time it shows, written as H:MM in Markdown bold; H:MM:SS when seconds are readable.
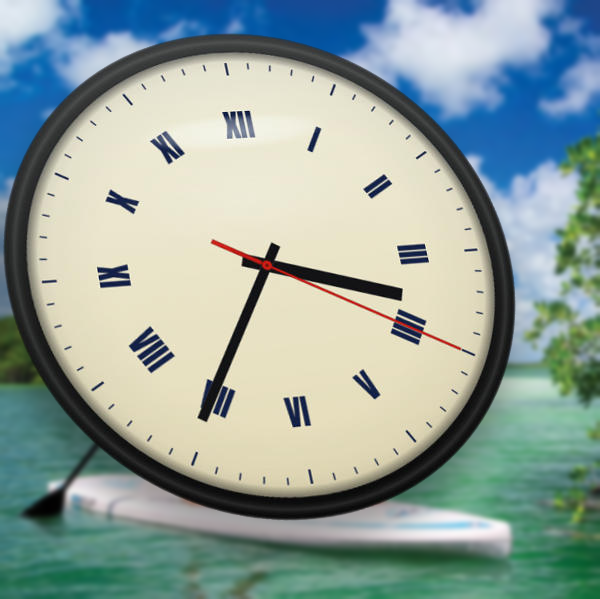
**3:35:20**
